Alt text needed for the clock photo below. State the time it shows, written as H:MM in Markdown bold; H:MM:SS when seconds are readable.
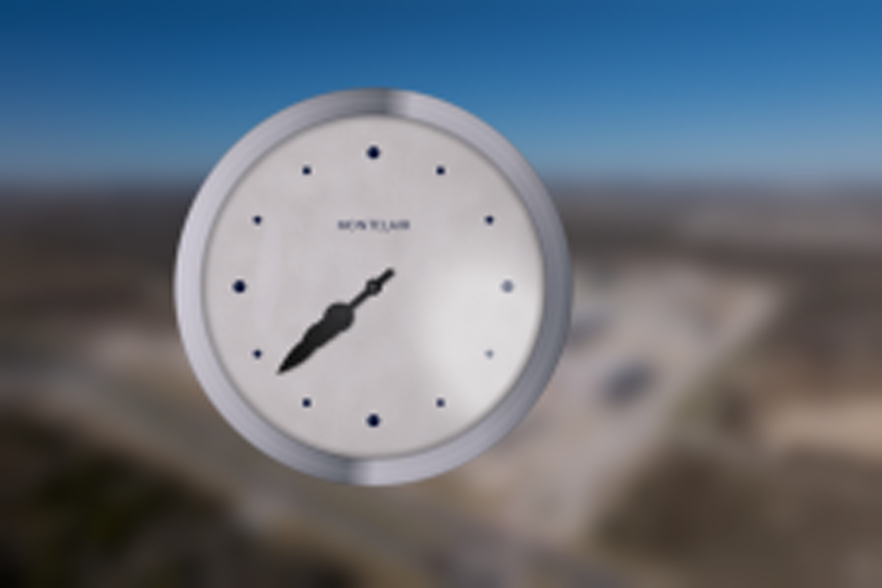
**7:38**
